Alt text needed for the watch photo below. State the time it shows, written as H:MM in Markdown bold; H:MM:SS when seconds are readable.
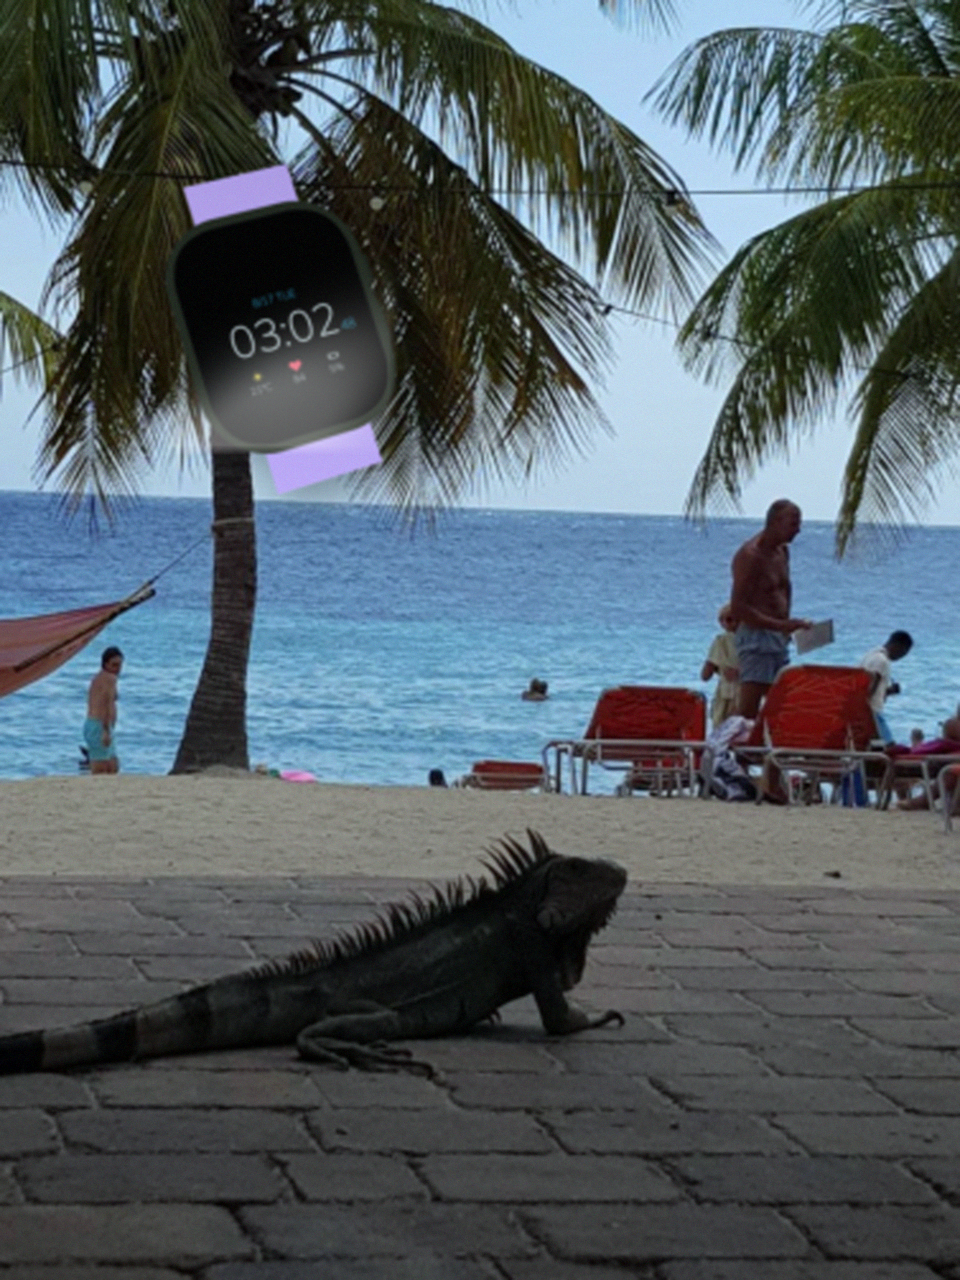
**3:02**
